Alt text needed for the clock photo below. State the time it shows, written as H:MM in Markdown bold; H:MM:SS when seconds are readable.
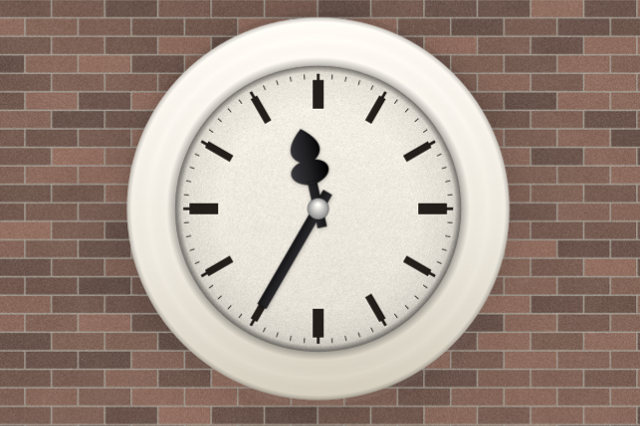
**11:35**
